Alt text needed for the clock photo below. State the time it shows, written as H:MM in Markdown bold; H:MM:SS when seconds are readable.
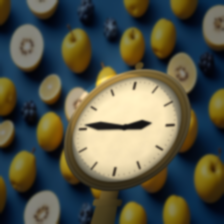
**2:46**
